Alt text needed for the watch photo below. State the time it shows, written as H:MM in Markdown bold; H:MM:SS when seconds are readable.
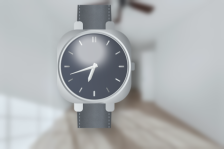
**6:42**
